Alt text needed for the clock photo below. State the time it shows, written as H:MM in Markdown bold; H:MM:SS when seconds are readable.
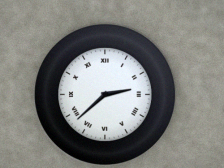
**2:38**
